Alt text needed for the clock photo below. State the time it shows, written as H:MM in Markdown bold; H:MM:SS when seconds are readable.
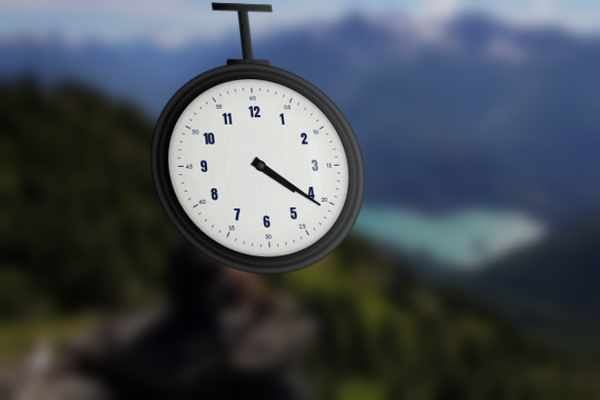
**4:21**
